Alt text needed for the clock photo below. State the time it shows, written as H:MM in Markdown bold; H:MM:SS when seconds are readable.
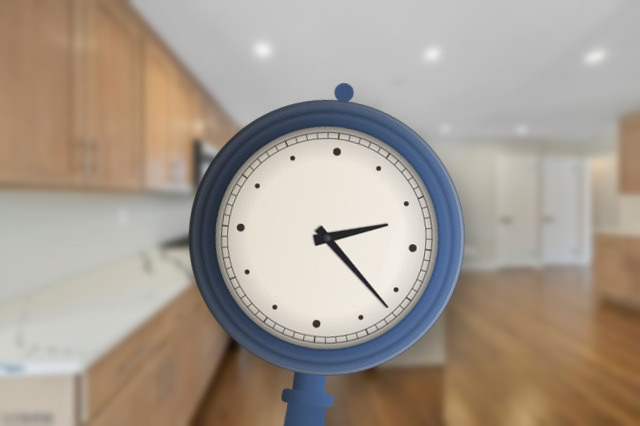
**2:22**
